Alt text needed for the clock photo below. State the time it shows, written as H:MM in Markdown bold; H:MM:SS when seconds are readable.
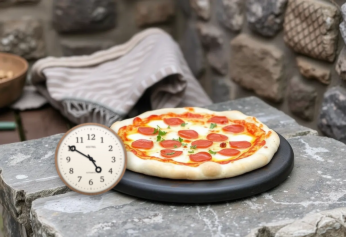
**4:50**
